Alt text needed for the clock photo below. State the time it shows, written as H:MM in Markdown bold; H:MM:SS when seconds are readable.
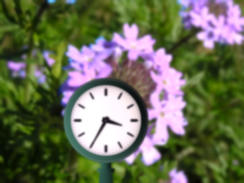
**3:35**
